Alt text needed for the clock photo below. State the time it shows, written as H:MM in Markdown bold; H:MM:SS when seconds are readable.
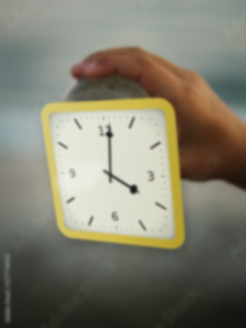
**4:01**
